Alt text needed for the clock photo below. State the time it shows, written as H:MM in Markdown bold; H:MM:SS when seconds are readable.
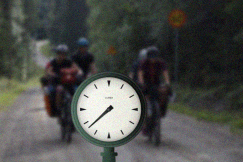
**7:38**
